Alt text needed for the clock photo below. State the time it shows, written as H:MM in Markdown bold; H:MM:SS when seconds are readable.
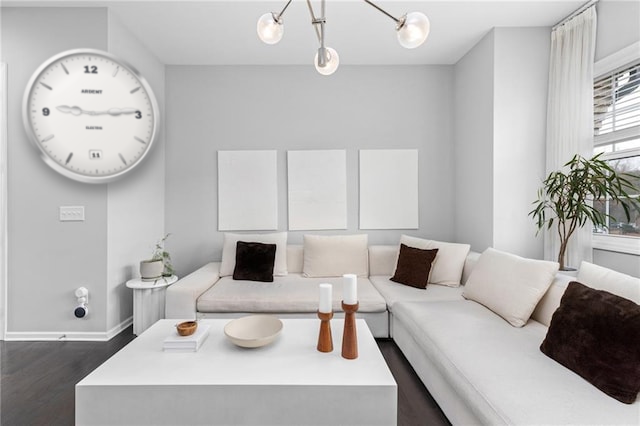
**9:14**
